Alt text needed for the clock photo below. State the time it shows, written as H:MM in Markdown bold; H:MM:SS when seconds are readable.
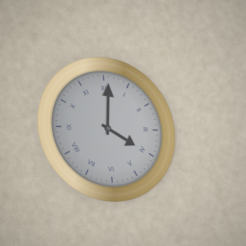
**4:01**
